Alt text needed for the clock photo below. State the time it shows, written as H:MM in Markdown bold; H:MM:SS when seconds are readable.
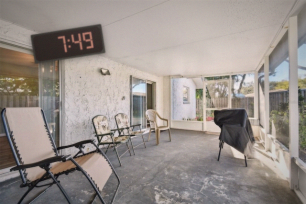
**7:49**
